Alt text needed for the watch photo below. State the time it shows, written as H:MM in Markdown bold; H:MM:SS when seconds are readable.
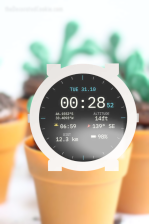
**0:28**
